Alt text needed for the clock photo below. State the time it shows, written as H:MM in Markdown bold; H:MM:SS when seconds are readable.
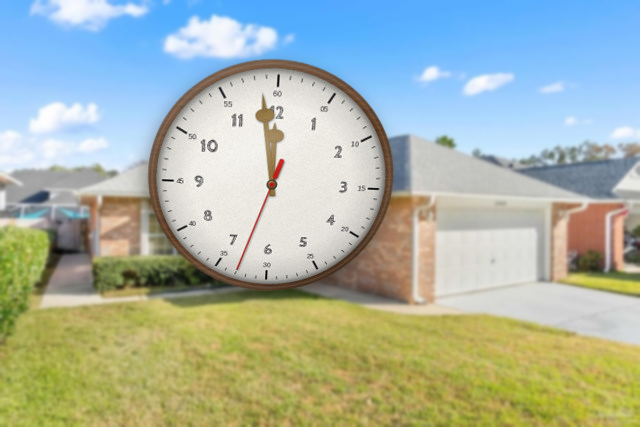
**11:58:33**
